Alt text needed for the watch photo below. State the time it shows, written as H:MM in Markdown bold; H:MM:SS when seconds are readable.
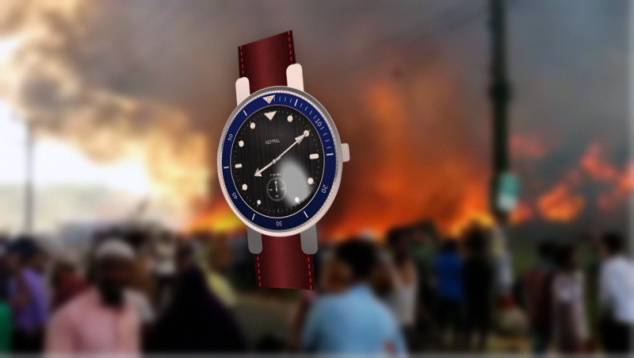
**8:10**
